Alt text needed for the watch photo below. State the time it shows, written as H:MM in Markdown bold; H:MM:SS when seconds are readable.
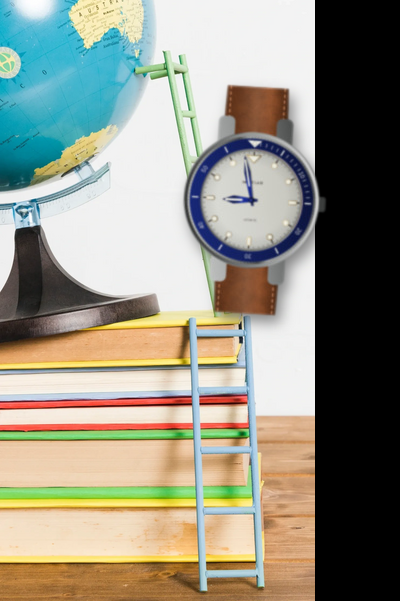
**8:58**
